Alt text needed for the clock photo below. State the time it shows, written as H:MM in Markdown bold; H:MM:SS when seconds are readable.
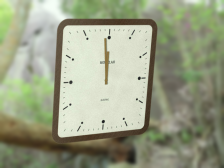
**11:59**
